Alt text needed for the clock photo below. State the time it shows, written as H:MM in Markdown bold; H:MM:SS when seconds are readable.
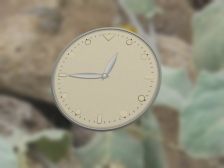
**12:45**
